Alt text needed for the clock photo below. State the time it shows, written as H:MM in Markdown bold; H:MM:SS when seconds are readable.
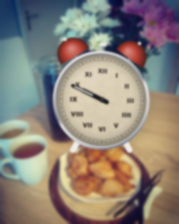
**9:49**
